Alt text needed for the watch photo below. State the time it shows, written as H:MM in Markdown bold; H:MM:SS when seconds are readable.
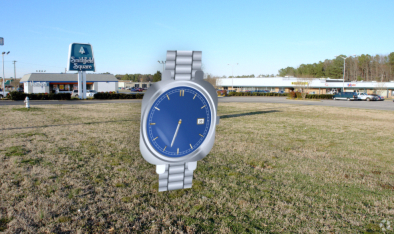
**6:33**
